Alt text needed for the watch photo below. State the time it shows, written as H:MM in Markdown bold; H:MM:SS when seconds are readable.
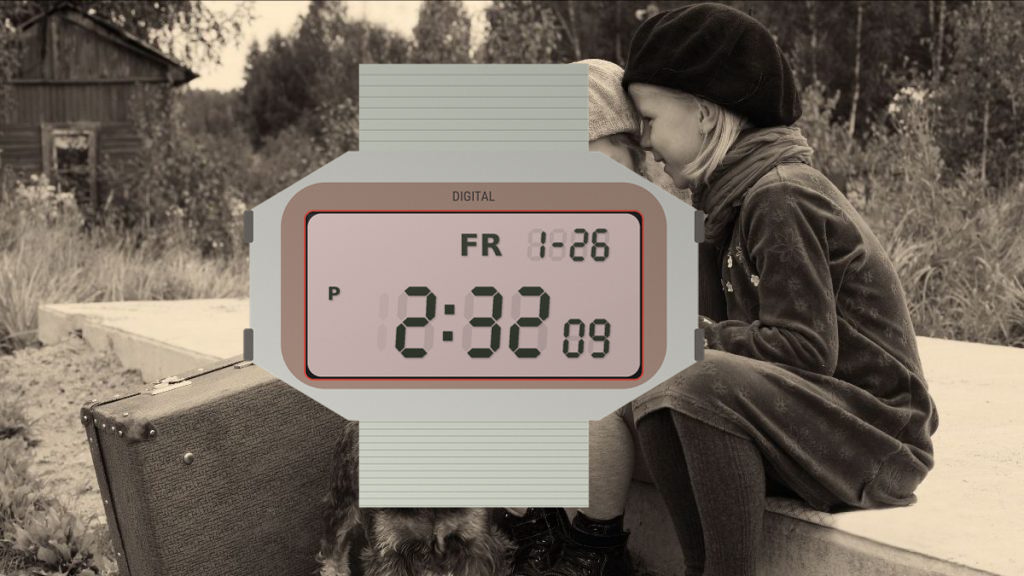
**2:32:09**
